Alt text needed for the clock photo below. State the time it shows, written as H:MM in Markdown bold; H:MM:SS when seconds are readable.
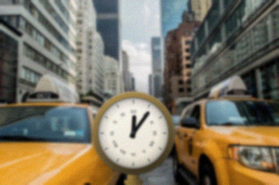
**12:06**
